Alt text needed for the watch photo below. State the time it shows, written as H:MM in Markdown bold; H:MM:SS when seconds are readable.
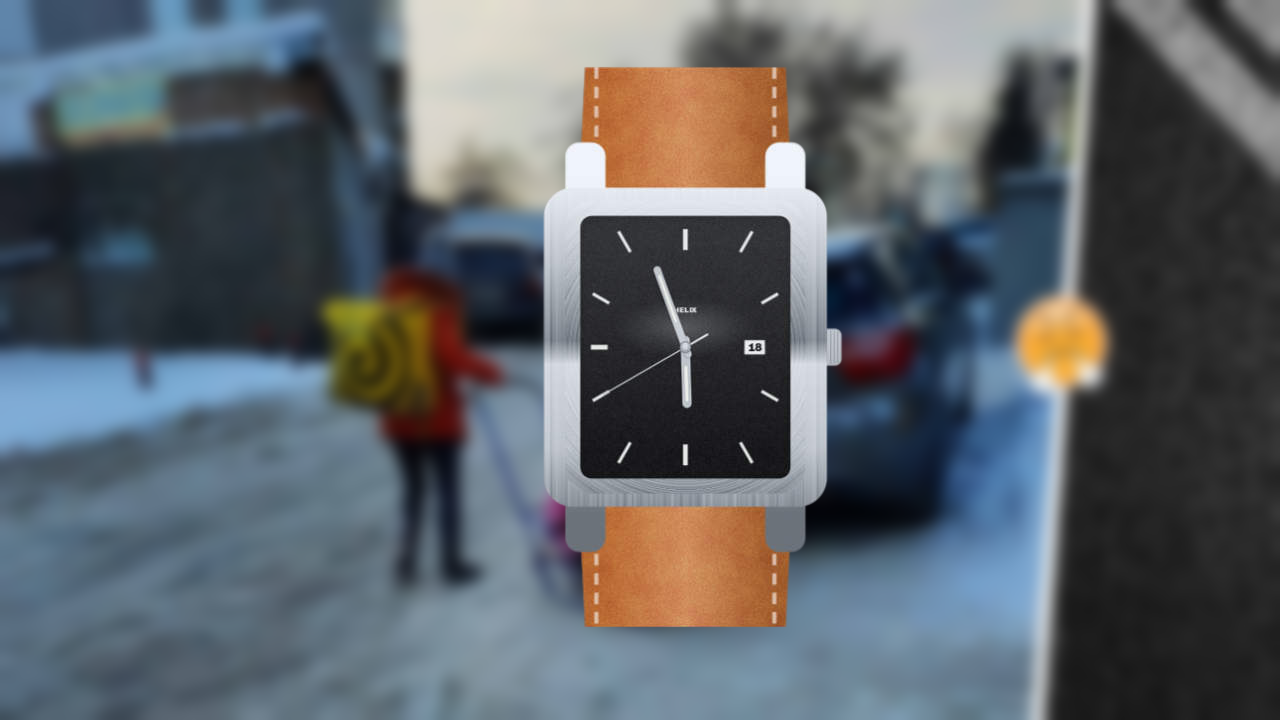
**5:56:40**
